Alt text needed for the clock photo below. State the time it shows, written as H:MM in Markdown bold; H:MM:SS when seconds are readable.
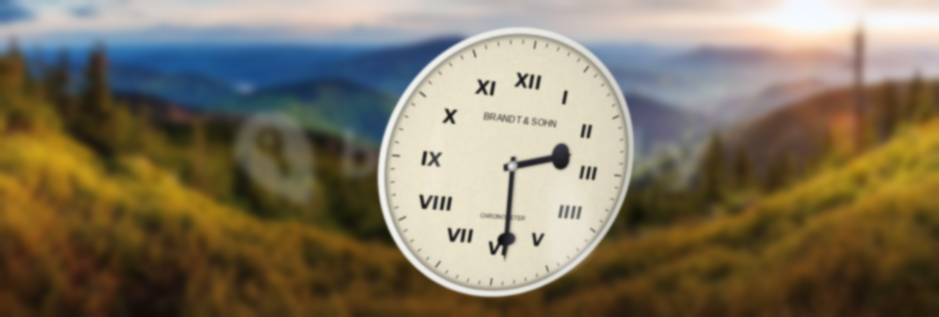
**2:29**
